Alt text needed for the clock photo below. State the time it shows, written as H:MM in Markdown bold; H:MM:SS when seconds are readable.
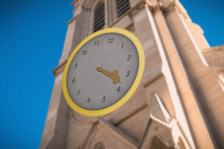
**3:18**
